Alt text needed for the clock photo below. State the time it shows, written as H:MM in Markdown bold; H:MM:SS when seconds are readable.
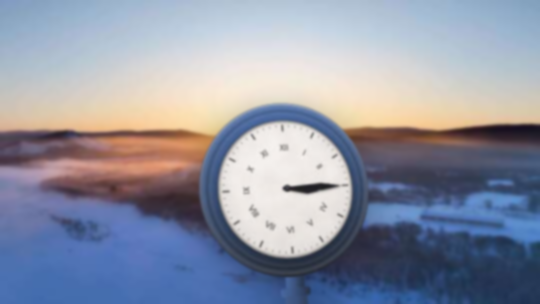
**3:15**
